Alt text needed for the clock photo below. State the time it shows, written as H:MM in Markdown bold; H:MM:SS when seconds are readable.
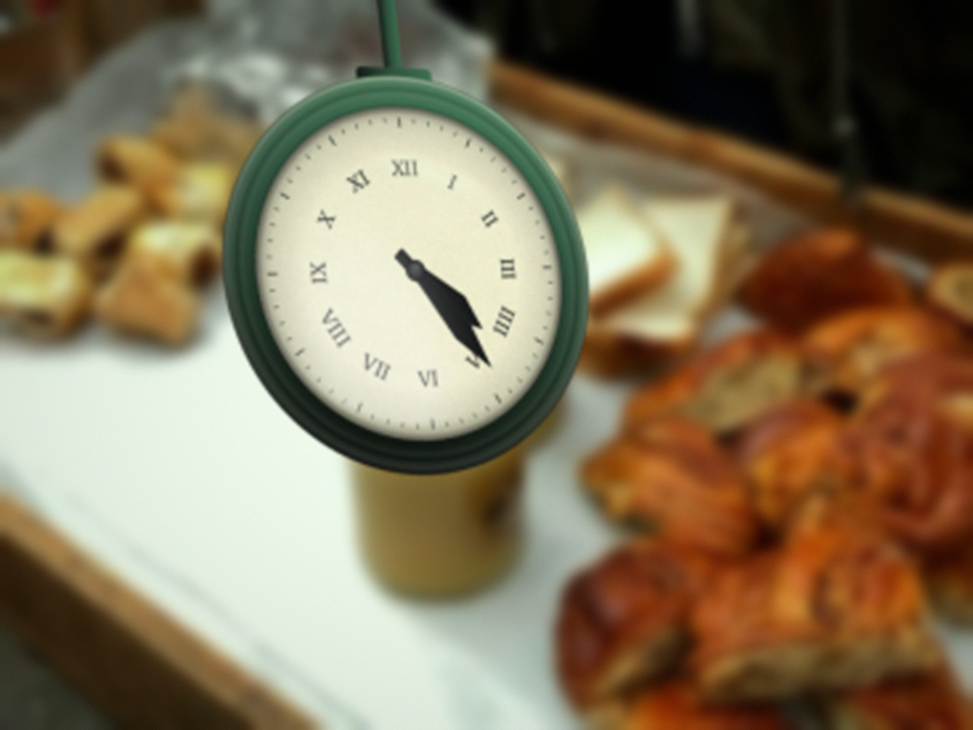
**4:24**
